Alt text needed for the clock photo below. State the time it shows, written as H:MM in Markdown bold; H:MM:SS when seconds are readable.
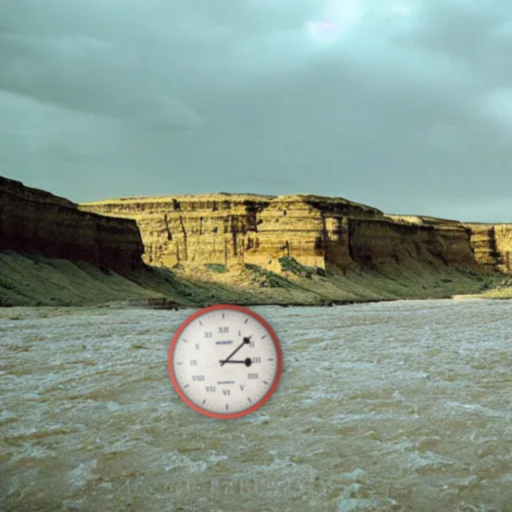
**3:08**
